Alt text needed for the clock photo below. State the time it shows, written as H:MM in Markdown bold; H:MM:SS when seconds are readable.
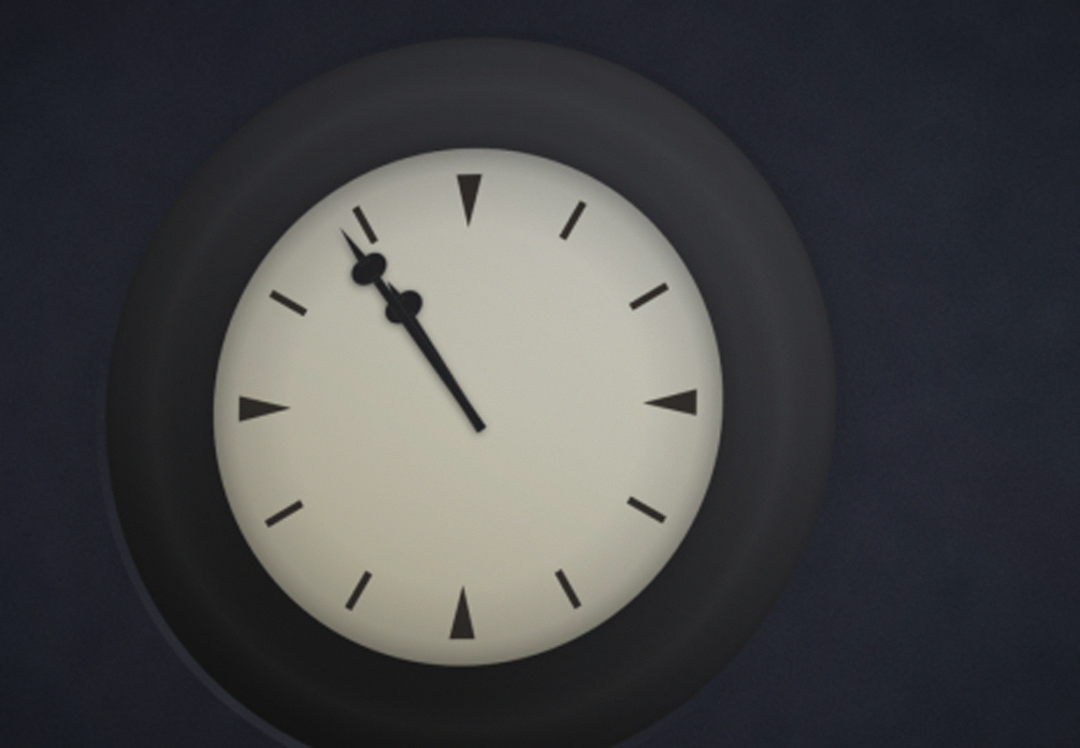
**10:54**
